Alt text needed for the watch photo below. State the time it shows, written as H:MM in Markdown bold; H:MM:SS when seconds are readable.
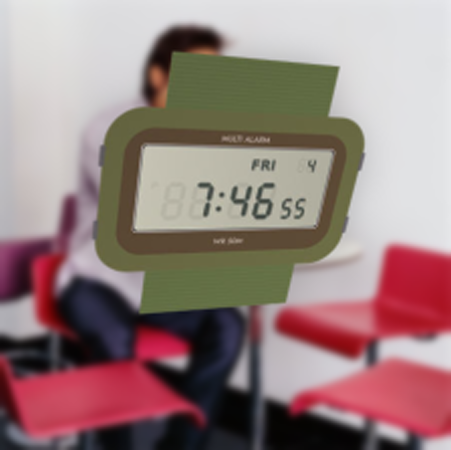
**7:46:55**
